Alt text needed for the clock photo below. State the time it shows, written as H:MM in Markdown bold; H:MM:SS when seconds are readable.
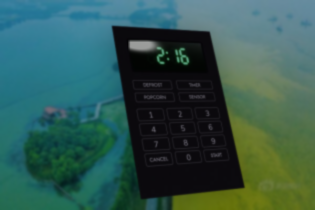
**2:16**
